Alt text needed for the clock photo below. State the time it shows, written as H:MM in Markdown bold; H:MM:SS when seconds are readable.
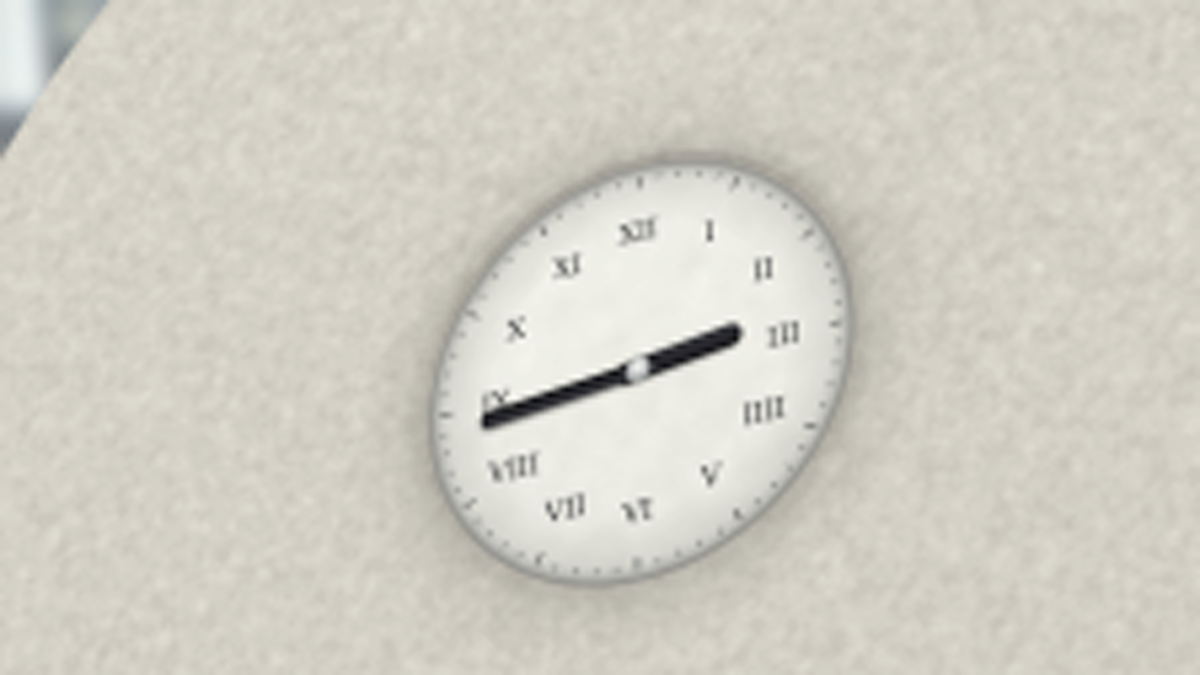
**2:44**
